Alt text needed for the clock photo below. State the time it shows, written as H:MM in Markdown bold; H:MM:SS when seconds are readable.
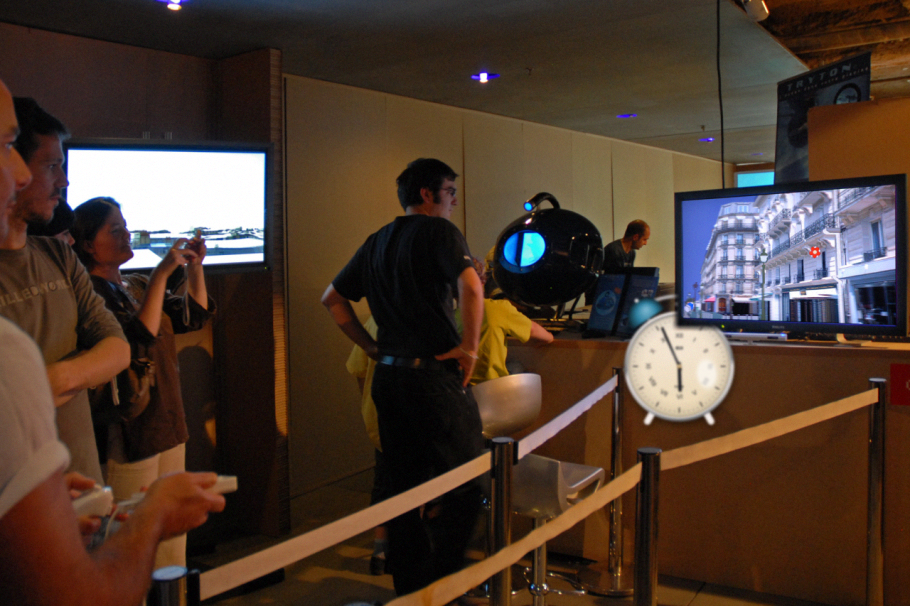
**5:56**
